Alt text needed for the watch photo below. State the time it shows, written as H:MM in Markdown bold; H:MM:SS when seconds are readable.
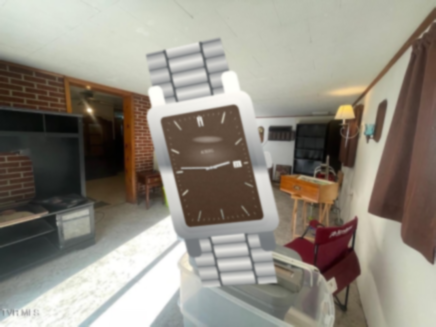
**2:46**
